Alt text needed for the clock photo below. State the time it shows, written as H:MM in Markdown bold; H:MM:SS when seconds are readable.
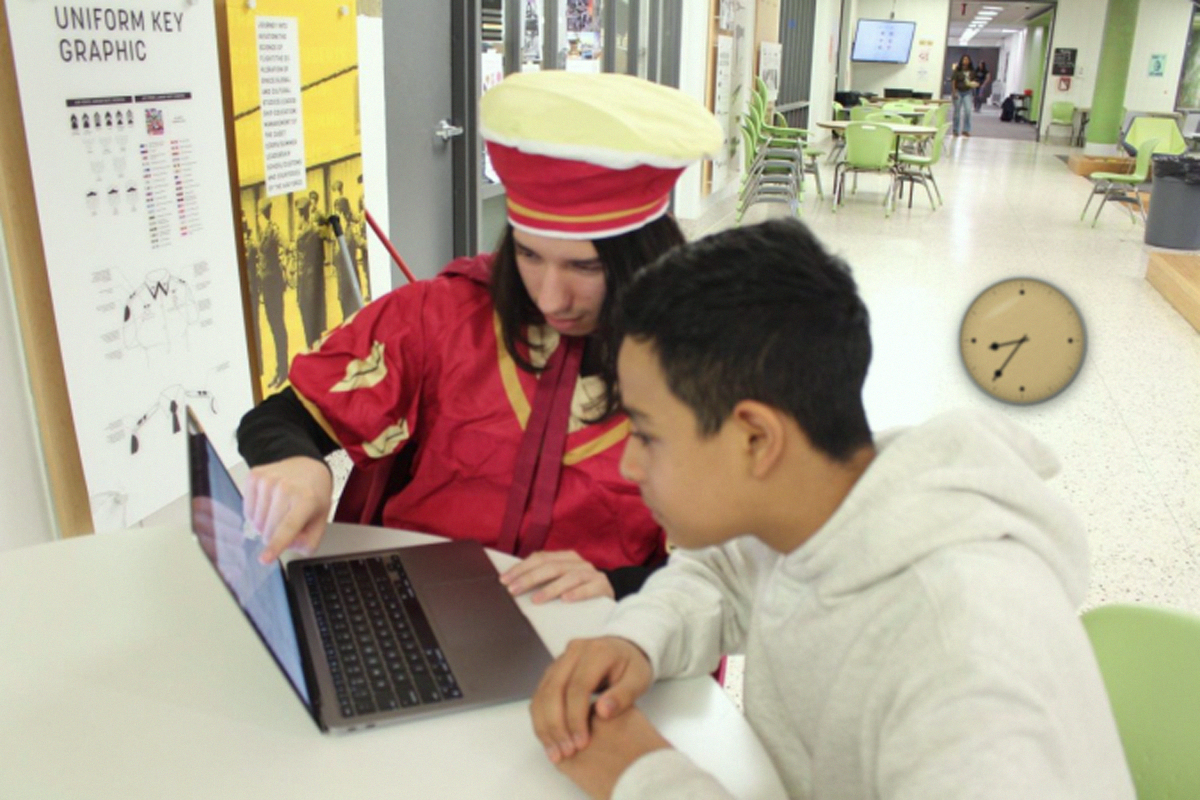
**8:36**
